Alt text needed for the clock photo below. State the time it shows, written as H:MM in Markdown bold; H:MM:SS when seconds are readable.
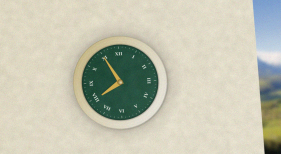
**7:55**
